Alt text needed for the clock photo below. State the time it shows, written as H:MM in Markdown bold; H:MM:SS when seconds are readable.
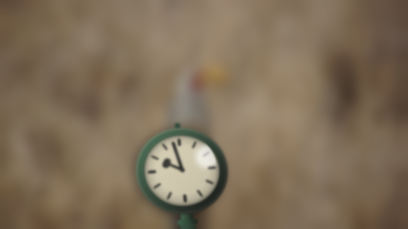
**9:58**
